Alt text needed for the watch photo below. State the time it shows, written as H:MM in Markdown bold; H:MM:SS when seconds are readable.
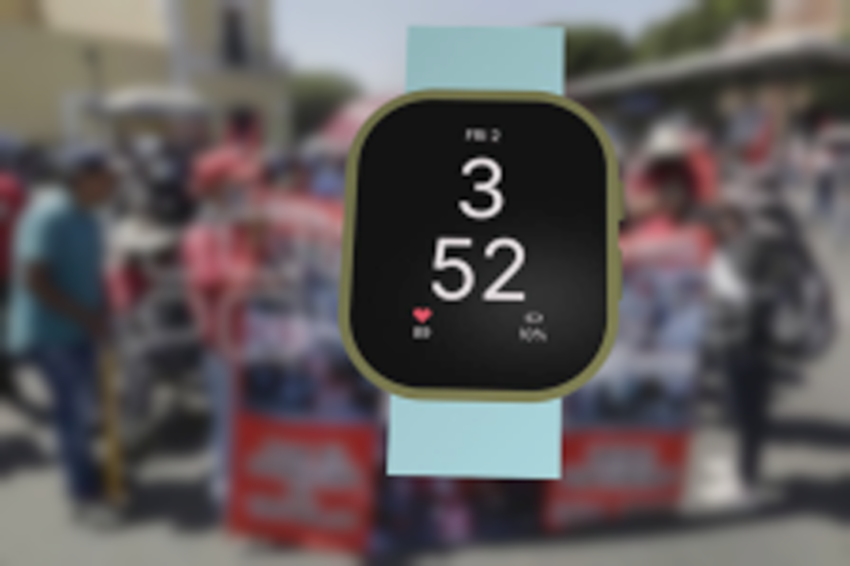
**3:52**
